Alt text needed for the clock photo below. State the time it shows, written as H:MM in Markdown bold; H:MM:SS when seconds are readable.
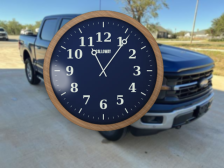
**11:06**
